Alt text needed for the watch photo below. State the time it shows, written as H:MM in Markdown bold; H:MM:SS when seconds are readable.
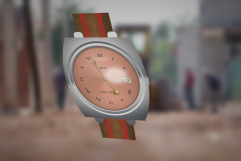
**4:56**
